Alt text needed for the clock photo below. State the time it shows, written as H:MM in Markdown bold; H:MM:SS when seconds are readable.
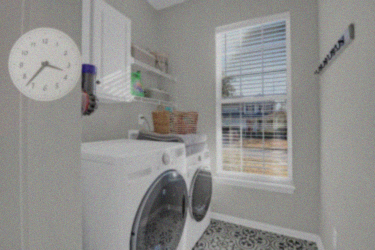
**3:37**
